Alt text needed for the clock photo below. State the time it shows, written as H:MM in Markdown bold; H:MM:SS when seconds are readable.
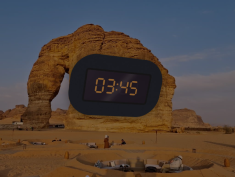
**3:45**
